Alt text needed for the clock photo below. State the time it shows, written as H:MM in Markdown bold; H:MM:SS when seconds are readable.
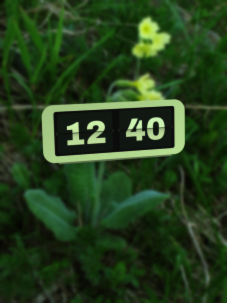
**12:40**
